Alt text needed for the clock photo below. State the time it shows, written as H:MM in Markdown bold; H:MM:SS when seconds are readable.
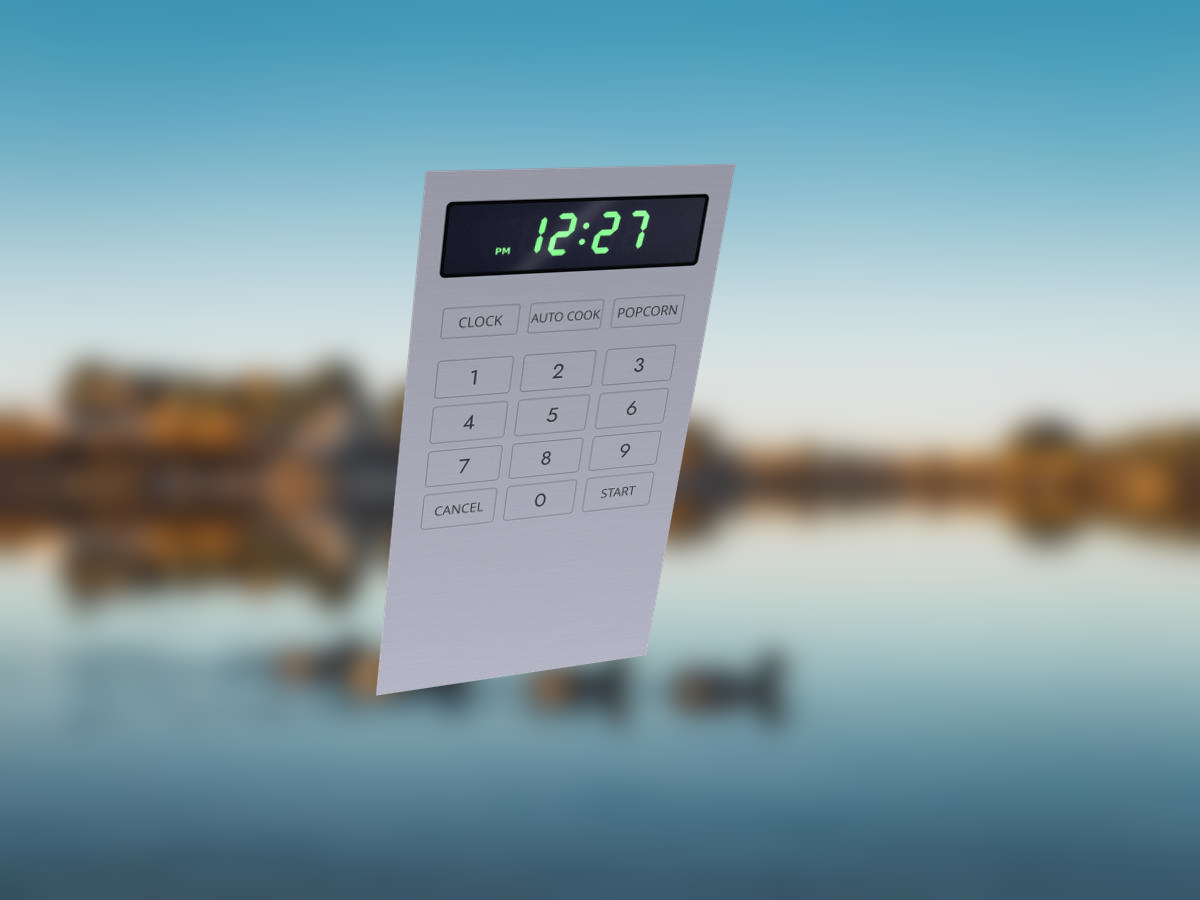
**12:27**
